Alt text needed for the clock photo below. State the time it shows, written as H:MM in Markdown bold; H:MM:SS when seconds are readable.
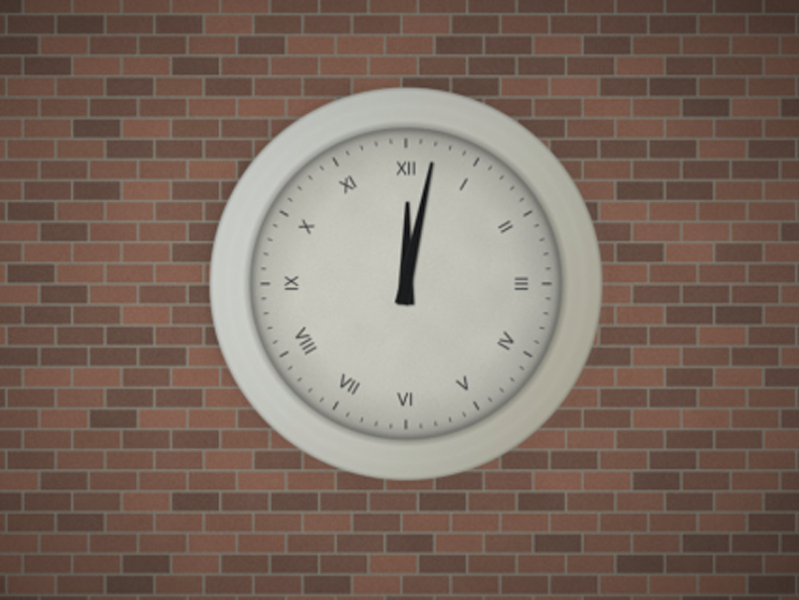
**12:02**
